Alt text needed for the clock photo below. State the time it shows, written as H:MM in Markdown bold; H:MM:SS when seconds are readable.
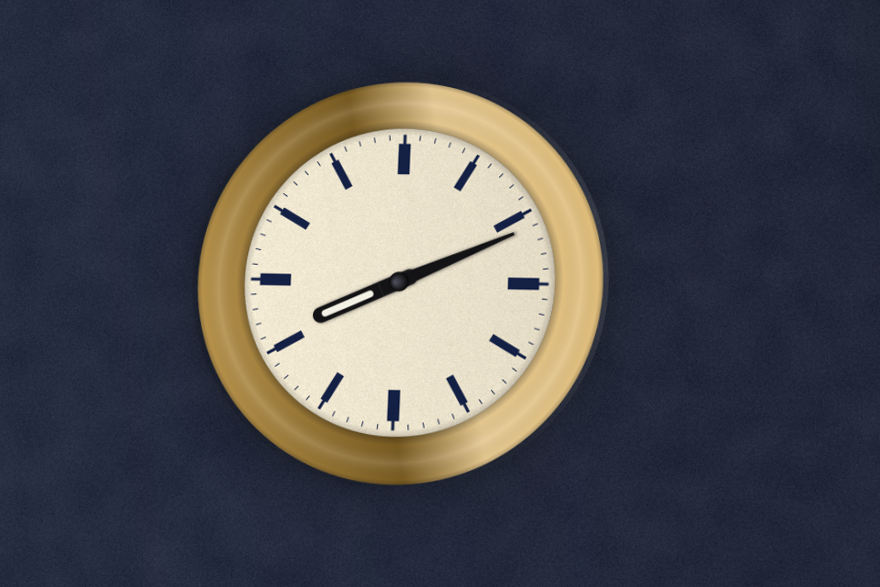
**8:11**
